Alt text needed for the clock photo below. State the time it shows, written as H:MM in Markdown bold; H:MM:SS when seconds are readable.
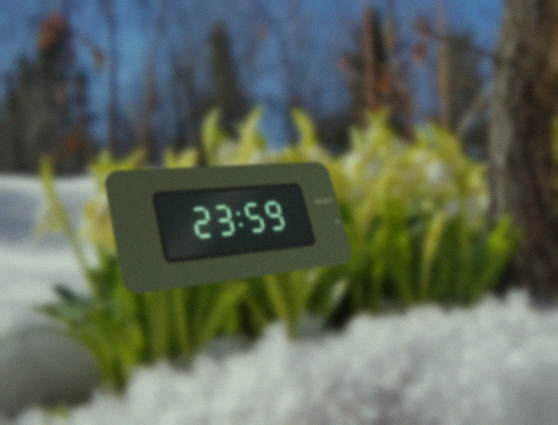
**23:59**
